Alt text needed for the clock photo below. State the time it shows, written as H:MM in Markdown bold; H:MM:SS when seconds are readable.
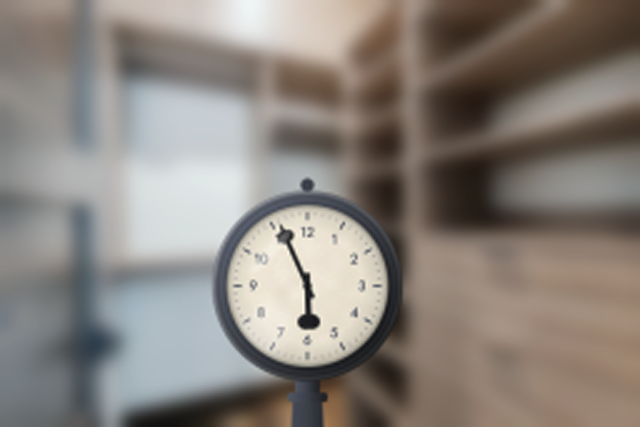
**5:56**
